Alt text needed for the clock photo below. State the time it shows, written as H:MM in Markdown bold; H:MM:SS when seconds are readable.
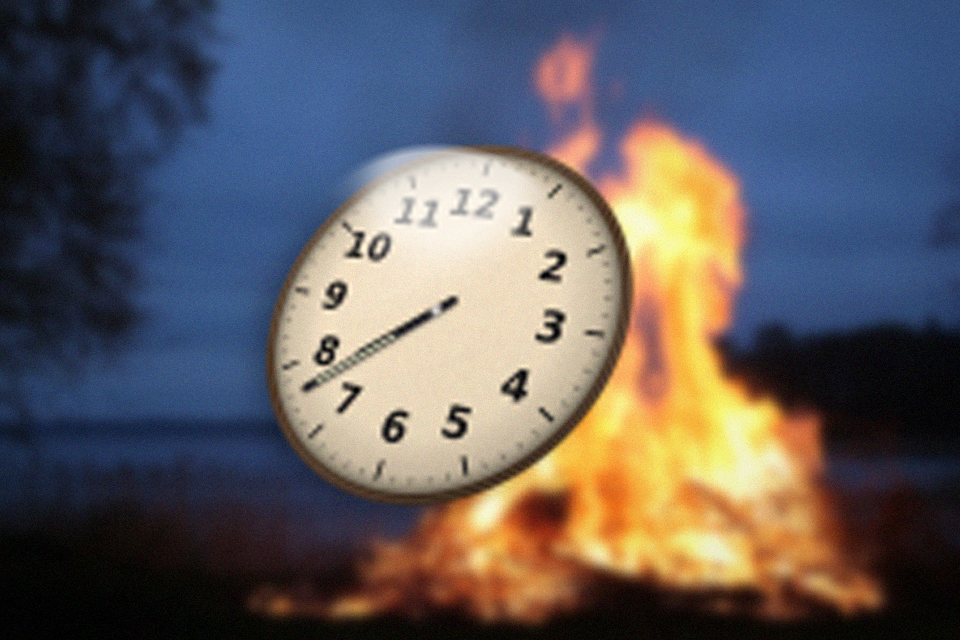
**7:38**
